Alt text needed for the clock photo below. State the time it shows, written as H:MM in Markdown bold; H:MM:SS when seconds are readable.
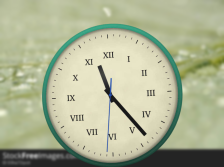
**11:23:31**
